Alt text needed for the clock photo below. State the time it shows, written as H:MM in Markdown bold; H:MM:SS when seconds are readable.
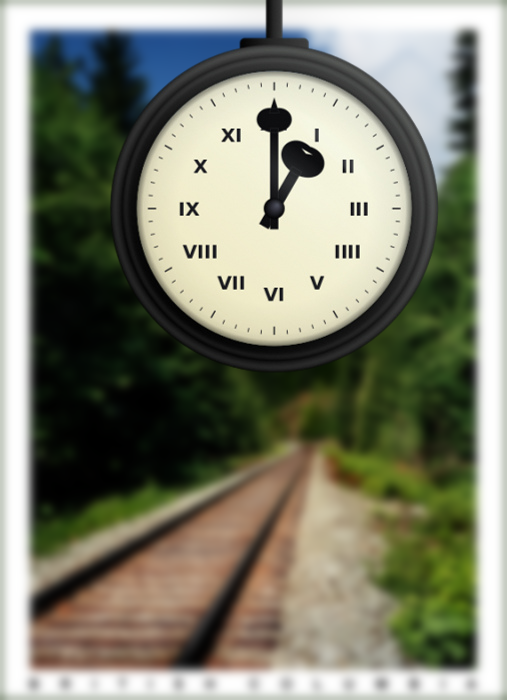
**1:00**
